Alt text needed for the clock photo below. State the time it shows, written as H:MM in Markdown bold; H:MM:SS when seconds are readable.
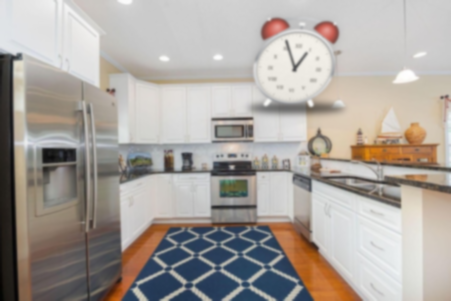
**12:56**
